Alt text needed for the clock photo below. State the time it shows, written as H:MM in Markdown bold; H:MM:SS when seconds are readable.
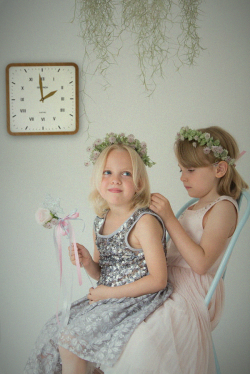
**1:59**
